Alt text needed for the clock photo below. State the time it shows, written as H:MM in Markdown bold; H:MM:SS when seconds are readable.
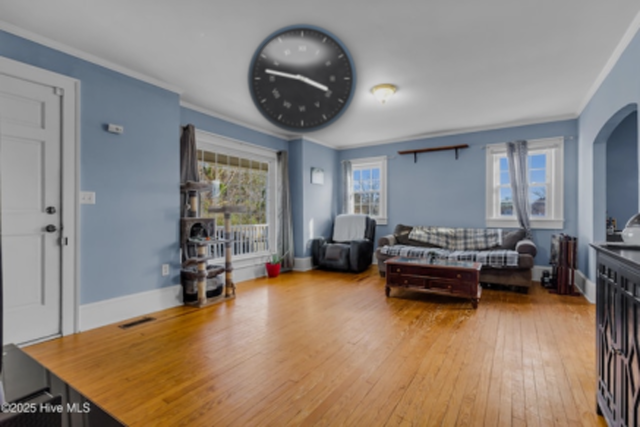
**3:47**
